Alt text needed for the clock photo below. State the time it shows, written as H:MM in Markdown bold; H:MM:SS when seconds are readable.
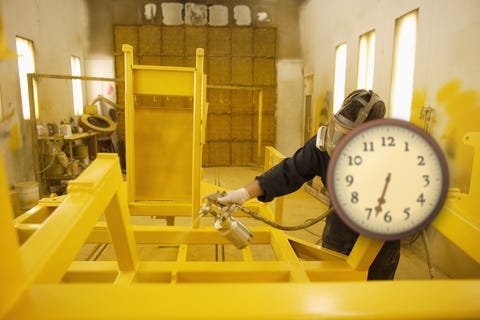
**6:33**
